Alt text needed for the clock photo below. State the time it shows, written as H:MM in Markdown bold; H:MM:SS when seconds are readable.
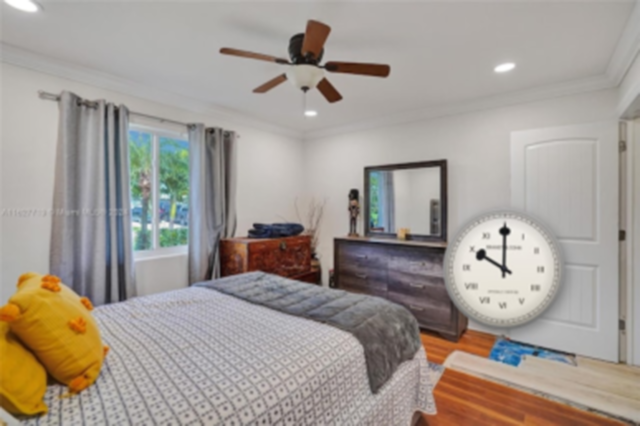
**10:00**
